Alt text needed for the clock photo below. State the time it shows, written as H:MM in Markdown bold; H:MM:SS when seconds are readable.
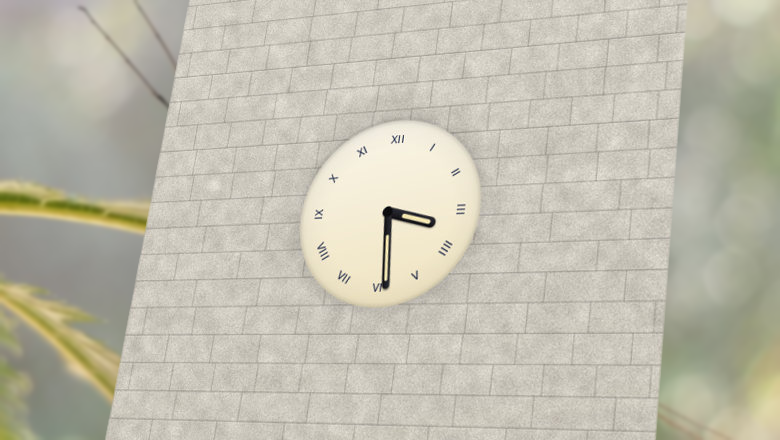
**3:29**
